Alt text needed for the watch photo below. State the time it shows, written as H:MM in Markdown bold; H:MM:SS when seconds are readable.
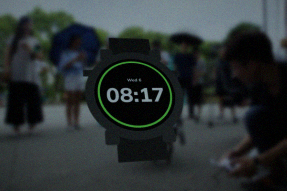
**8:17**
